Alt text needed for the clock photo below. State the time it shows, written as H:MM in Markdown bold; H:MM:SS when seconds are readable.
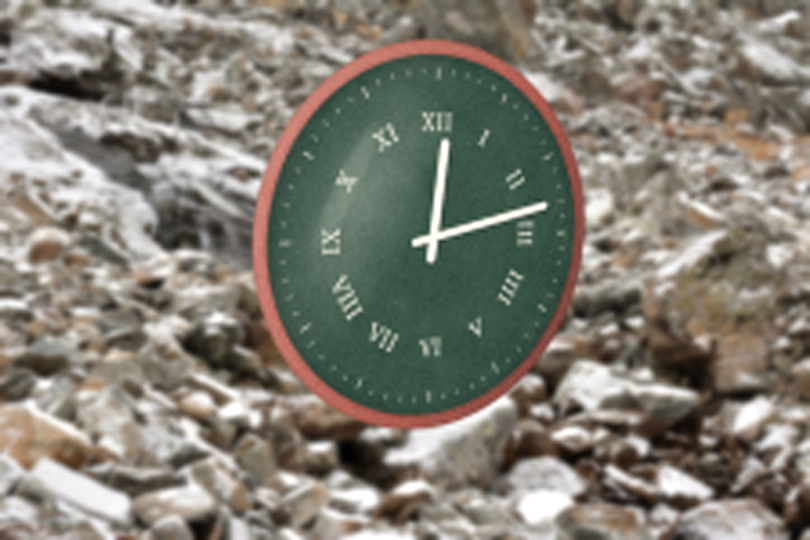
**12:13**
